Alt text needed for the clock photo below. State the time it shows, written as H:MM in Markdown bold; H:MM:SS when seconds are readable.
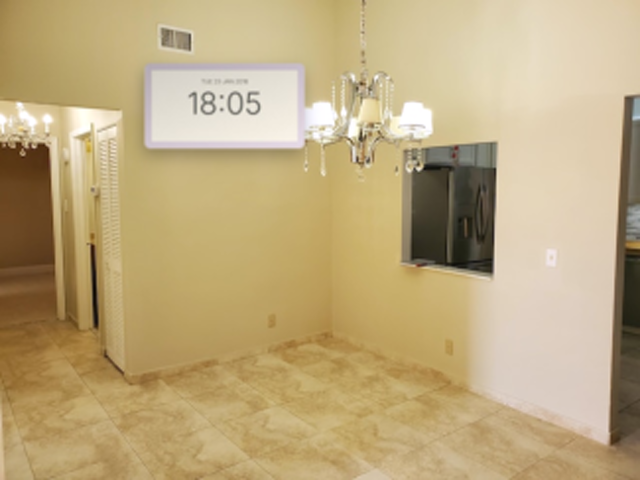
**18:05**
